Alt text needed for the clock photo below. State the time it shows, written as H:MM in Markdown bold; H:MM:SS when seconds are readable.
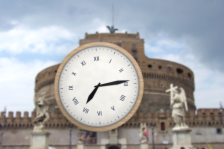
**7:14**
